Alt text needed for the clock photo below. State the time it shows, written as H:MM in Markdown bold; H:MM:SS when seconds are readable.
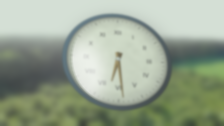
**6:29**
